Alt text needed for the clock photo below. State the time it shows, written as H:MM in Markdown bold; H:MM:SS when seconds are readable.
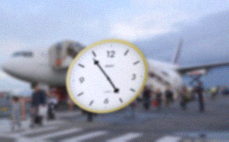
**4:54**
